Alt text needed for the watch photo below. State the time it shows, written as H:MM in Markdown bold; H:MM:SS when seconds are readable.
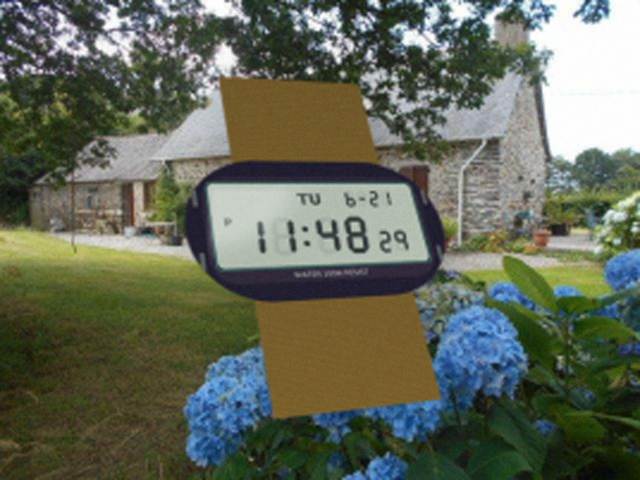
**11:48:29**
